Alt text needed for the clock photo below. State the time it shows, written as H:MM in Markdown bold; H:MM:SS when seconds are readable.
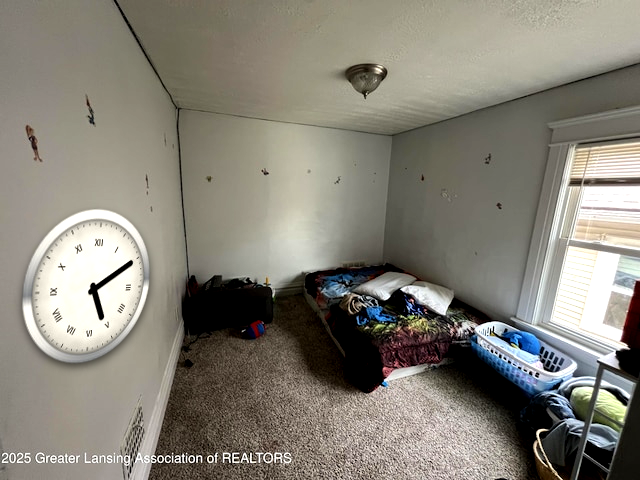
**5:10**
